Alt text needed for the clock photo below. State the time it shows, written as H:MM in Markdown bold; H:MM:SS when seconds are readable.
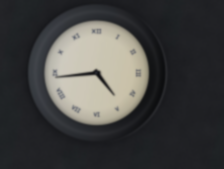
**4:44**
